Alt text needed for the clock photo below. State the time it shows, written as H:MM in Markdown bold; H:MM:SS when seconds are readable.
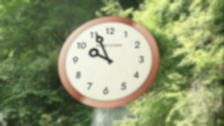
**9:56**
